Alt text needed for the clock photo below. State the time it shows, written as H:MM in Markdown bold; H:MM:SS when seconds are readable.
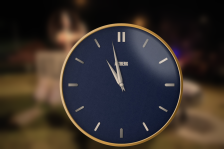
**10:58**
